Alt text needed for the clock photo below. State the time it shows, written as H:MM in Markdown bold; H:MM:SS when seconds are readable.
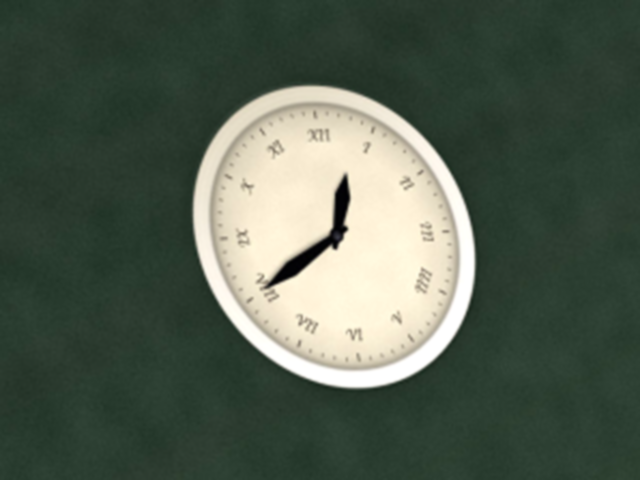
**12:40**
